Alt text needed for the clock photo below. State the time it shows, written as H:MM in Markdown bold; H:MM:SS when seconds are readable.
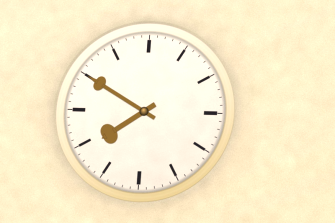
**7:50**
